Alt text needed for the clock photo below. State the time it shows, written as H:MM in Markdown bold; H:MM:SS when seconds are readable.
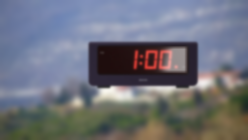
**1:00**
